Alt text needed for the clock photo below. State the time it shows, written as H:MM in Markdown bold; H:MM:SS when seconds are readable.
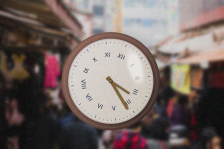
**3:21**
